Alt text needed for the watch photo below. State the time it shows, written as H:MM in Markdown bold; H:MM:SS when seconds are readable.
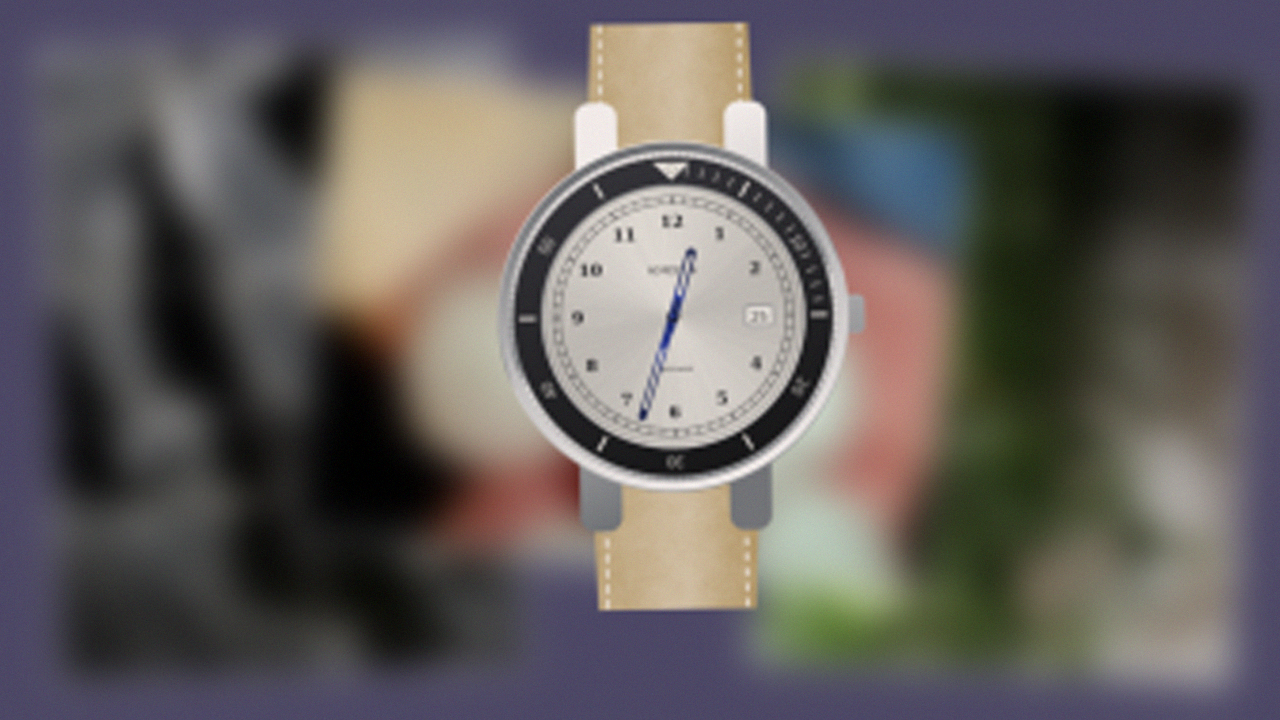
**12:33**
